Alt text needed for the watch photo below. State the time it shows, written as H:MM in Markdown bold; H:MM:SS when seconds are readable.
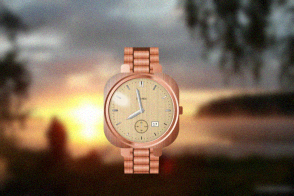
**7:58**
